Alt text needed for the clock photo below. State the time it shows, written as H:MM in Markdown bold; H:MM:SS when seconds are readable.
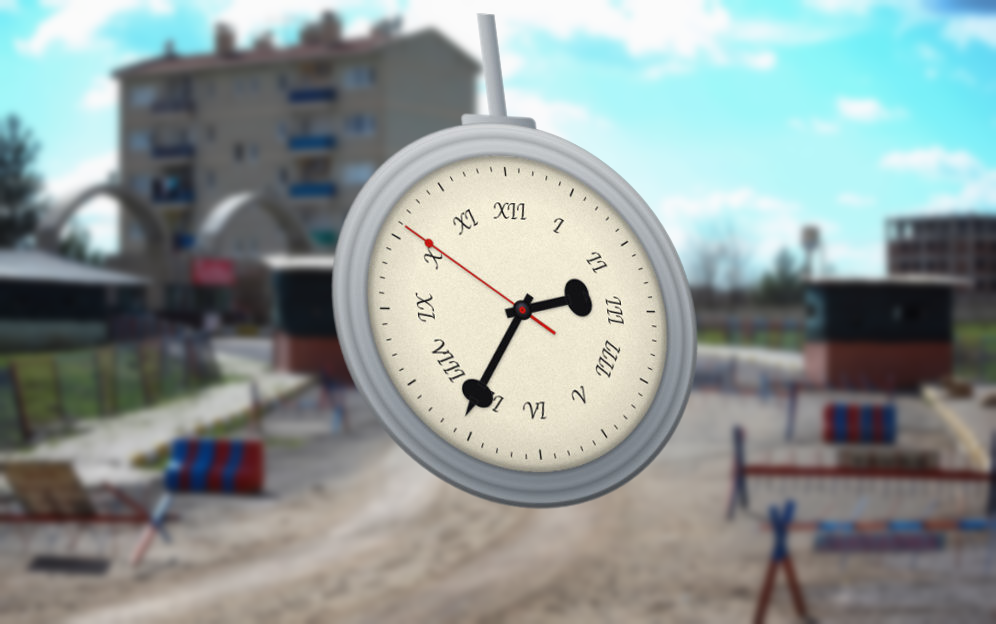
**2:35:51**
